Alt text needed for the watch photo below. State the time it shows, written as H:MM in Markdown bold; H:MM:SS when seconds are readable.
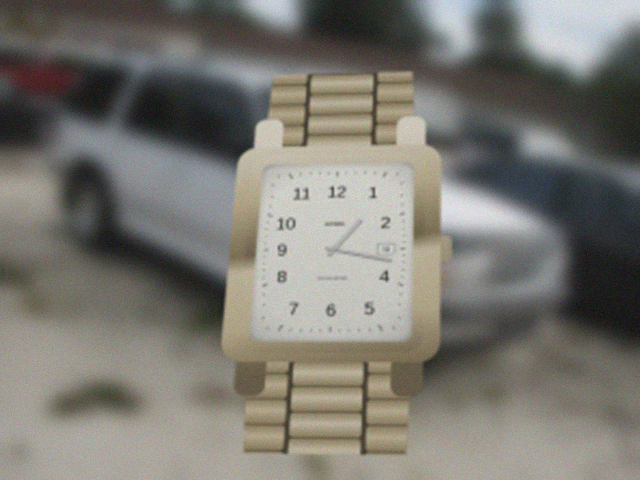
**1:17**
